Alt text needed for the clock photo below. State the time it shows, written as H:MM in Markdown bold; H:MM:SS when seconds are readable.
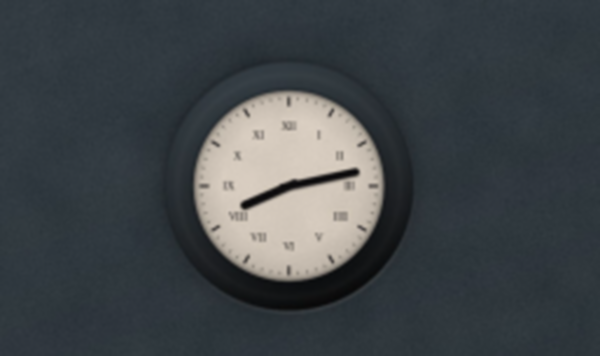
**8:13**
